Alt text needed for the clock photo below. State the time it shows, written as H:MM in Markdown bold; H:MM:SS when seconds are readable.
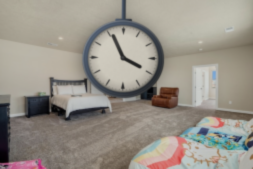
**3:56**
